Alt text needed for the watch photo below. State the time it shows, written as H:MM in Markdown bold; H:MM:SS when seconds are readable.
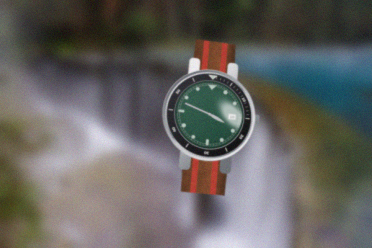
**3:48**
